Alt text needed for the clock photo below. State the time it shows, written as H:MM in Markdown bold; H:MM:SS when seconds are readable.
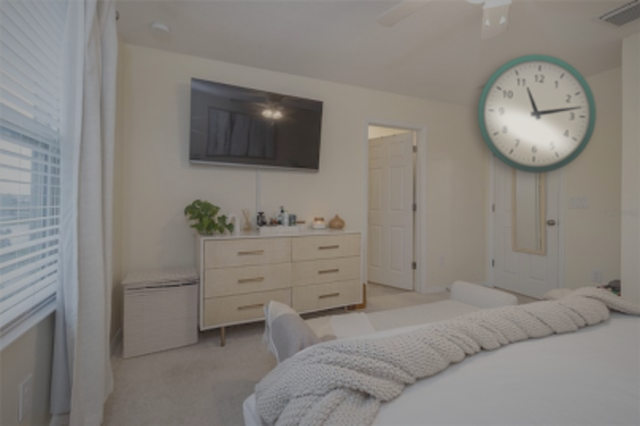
**11:13**
